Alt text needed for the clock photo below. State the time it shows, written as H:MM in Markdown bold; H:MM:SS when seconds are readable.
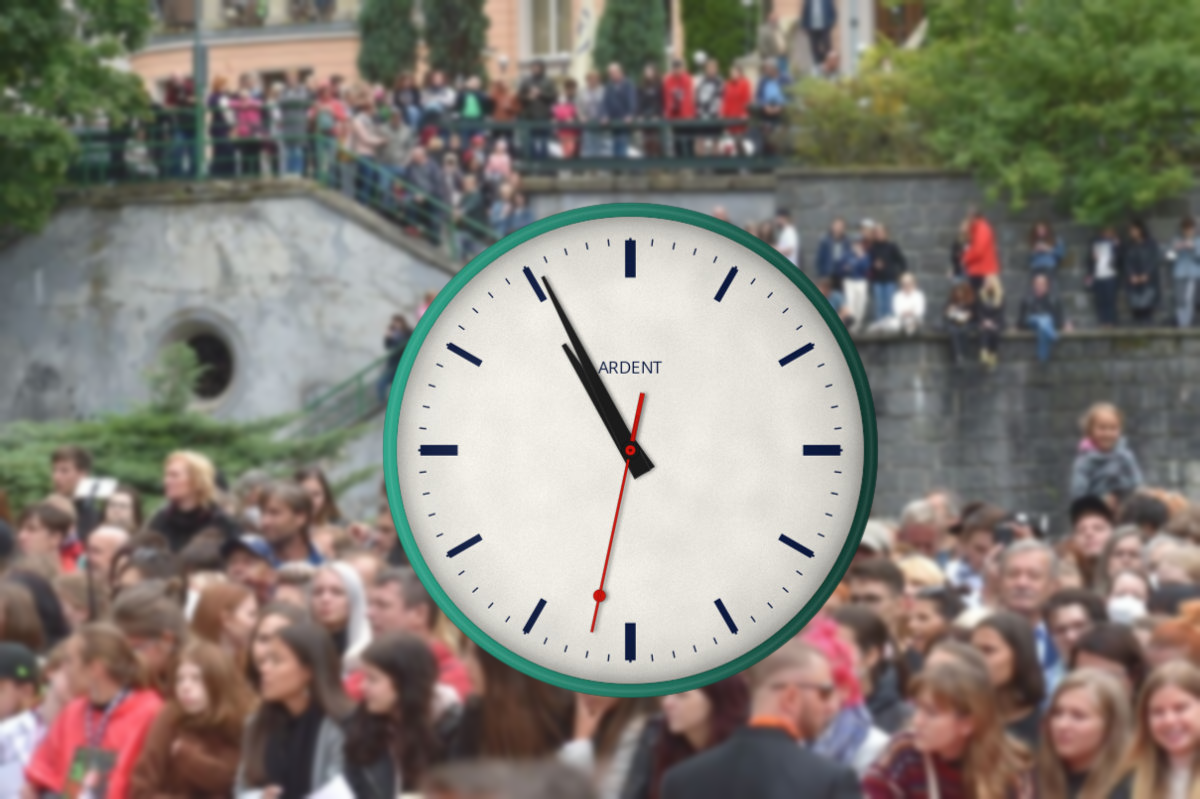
**10:55:32**
